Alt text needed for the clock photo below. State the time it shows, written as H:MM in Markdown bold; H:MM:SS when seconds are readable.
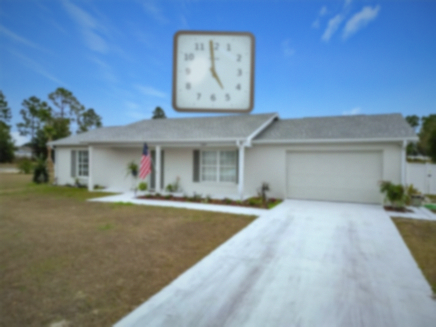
**4:59**
